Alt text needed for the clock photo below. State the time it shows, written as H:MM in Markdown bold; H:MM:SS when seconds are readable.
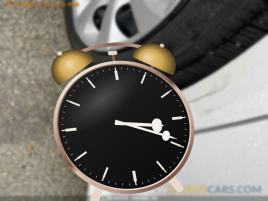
**3:19**
